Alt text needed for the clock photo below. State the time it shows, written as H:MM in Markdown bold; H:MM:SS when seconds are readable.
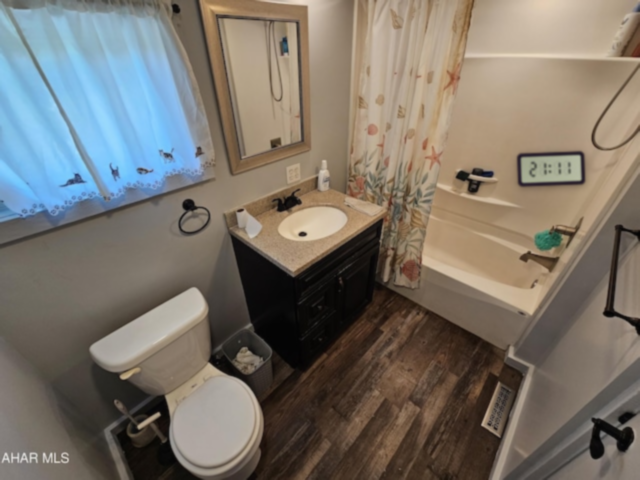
**21:11**
